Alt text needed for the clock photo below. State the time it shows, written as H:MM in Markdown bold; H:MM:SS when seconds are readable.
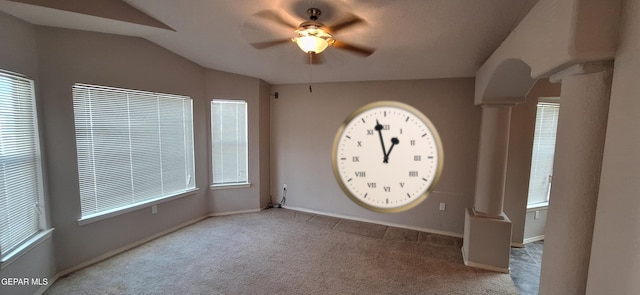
**12:58**
